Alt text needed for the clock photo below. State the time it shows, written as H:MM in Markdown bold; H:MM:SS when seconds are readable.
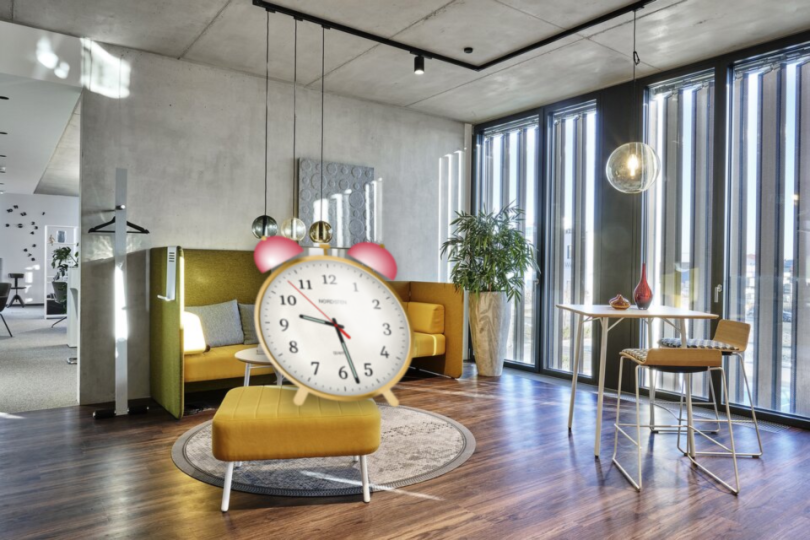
**9:27:53**
